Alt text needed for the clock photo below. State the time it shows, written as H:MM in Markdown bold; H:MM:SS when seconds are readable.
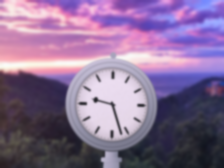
**9:27**
